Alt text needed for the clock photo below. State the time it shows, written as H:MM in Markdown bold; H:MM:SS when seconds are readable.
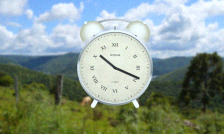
**10:19**
